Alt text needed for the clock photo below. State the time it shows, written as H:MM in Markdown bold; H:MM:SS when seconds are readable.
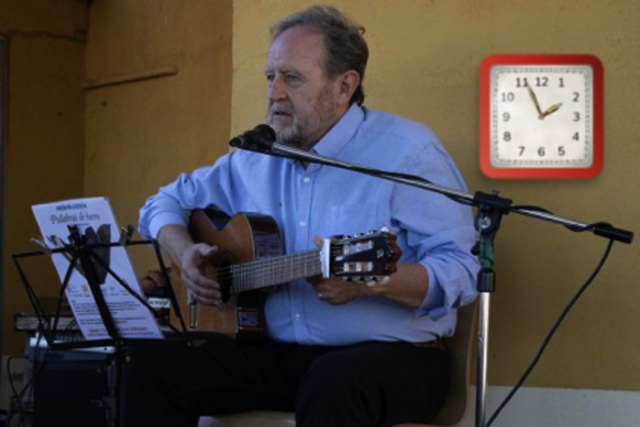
**1:56**
